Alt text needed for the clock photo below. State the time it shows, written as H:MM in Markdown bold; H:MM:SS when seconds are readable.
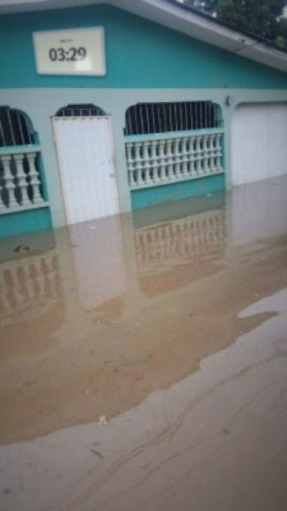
**3:29**
